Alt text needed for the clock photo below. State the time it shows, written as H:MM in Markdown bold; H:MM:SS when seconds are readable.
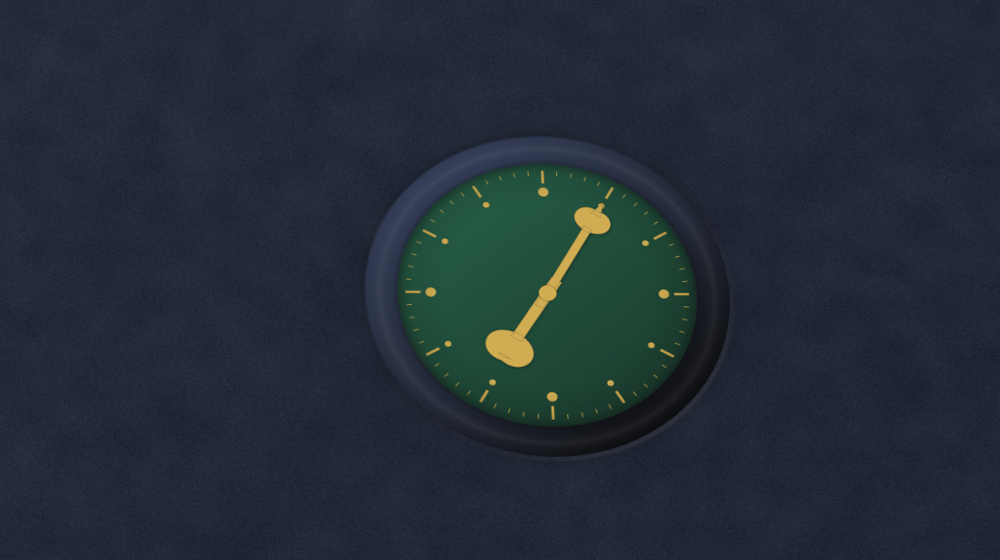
**7:05**
